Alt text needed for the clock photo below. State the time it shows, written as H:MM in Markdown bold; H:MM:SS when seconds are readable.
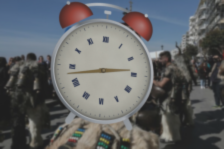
**2:43**
